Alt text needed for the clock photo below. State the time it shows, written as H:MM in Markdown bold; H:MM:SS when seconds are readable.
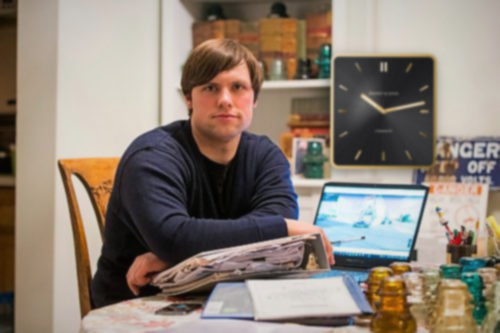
**10:13**
